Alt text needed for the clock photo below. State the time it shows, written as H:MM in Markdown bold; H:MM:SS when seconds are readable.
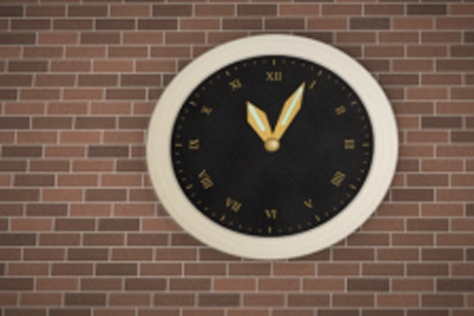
**11:04**
